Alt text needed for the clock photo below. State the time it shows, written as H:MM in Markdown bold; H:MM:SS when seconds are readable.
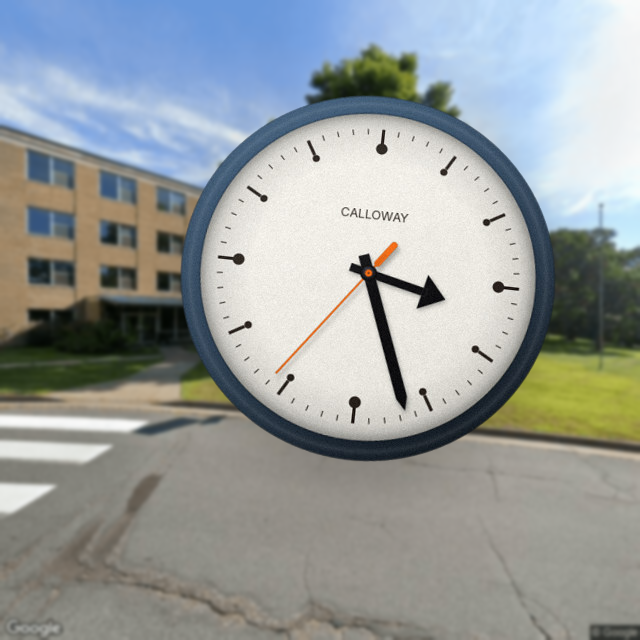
**3:26:36**
